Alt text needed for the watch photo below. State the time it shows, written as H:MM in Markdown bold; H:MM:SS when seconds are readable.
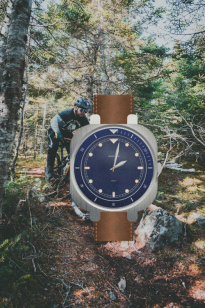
**2:02**
